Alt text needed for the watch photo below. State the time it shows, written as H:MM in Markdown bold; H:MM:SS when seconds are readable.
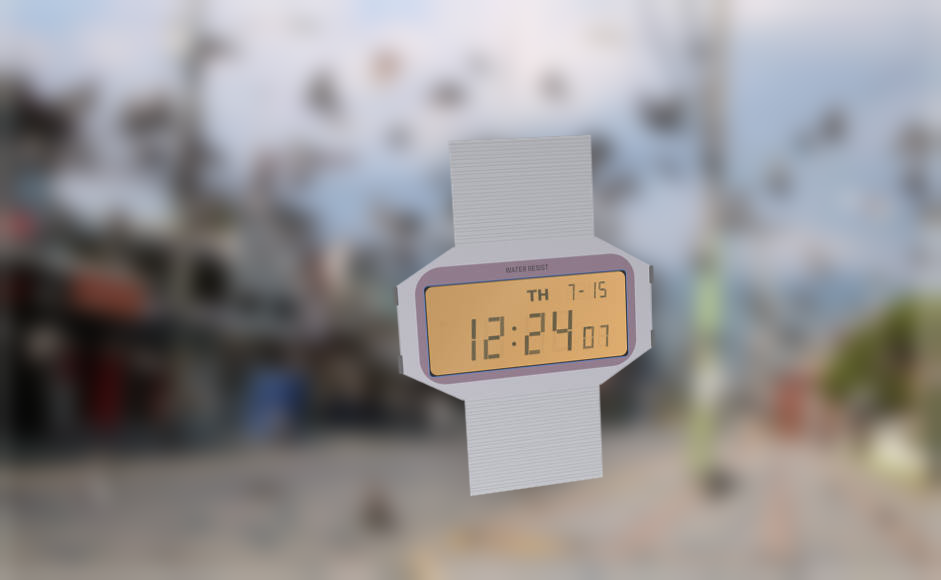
**12:24:07**
